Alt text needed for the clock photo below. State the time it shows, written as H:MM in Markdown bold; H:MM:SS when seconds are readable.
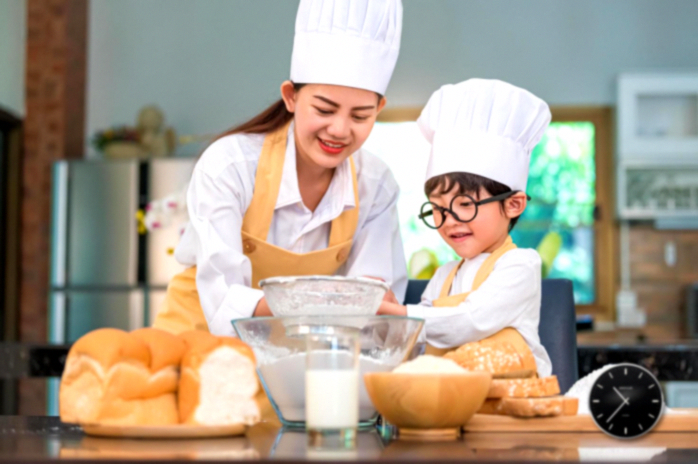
**10:37**
